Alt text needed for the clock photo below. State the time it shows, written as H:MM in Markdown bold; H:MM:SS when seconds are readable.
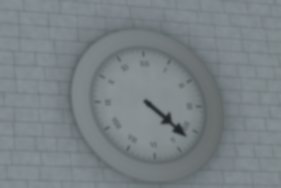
**4:22**
